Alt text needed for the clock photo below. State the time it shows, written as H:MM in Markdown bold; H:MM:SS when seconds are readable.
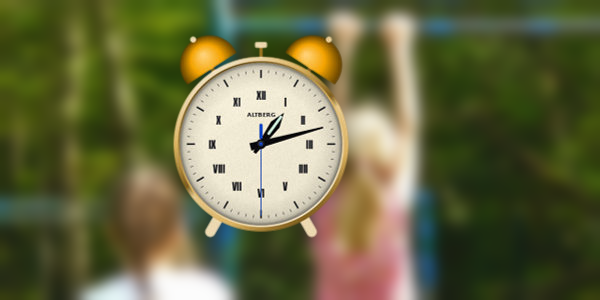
**1:12:30**
